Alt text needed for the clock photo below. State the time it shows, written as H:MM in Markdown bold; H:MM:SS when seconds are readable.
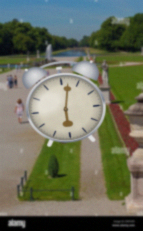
**6:02**
